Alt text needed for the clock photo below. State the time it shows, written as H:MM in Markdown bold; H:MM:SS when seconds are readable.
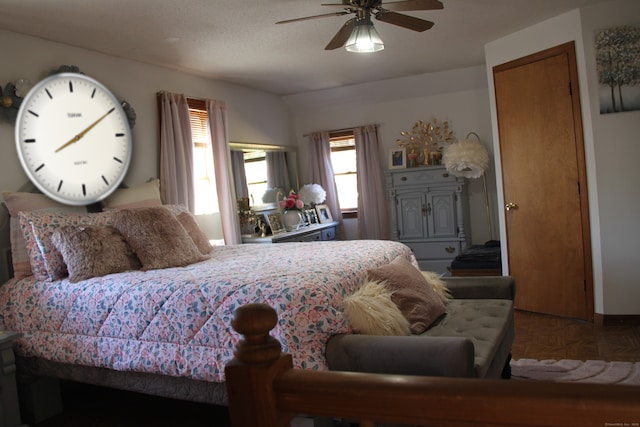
**8:10**
